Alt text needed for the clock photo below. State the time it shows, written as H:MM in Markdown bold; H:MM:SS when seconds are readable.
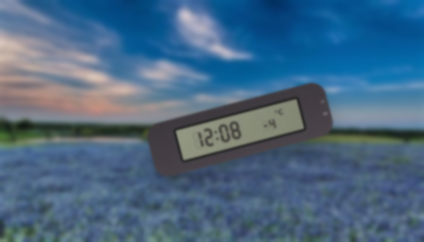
**12:08**
